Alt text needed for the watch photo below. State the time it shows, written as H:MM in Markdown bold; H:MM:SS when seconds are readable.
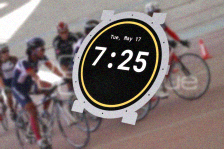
**7:25**
